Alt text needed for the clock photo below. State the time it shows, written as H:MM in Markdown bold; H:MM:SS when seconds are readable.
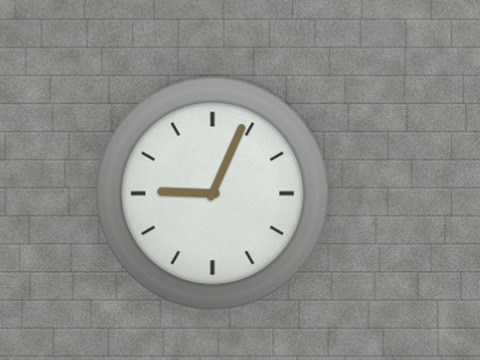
**9:04**
